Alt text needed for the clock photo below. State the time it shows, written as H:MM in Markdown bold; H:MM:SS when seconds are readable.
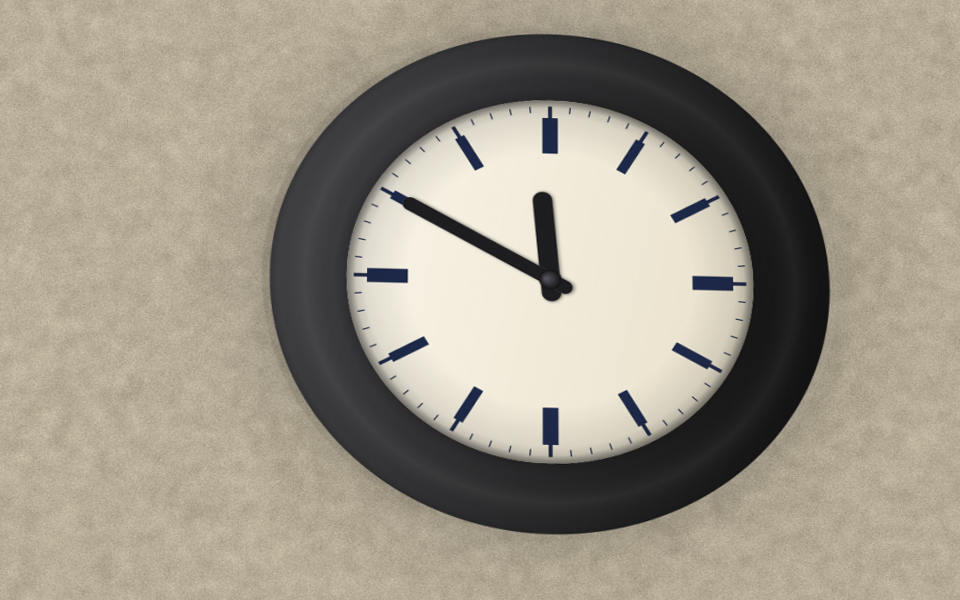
**11:50**
